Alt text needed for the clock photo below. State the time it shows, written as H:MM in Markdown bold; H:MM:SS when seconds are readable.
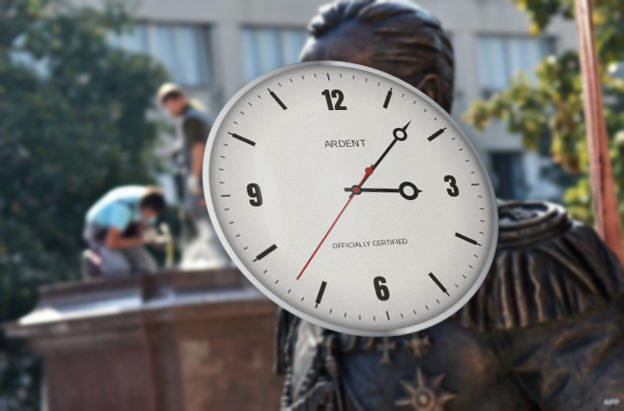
**3:07:37**
